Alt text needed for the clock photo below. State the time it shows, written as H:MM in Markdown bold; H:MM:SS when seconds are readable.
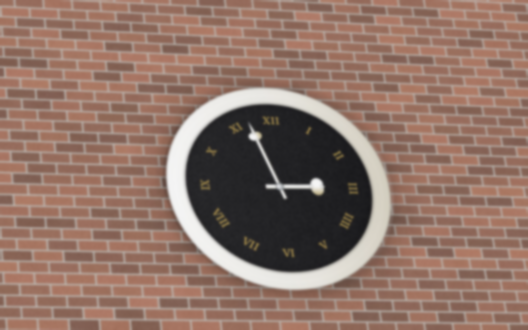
**2:57**
